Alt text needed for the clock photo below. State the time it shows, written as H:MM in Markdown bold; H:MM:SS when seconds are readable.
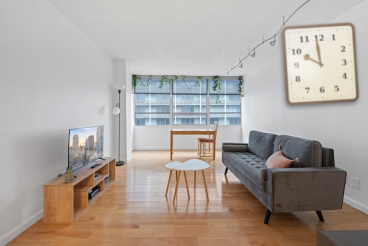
**9:59**
